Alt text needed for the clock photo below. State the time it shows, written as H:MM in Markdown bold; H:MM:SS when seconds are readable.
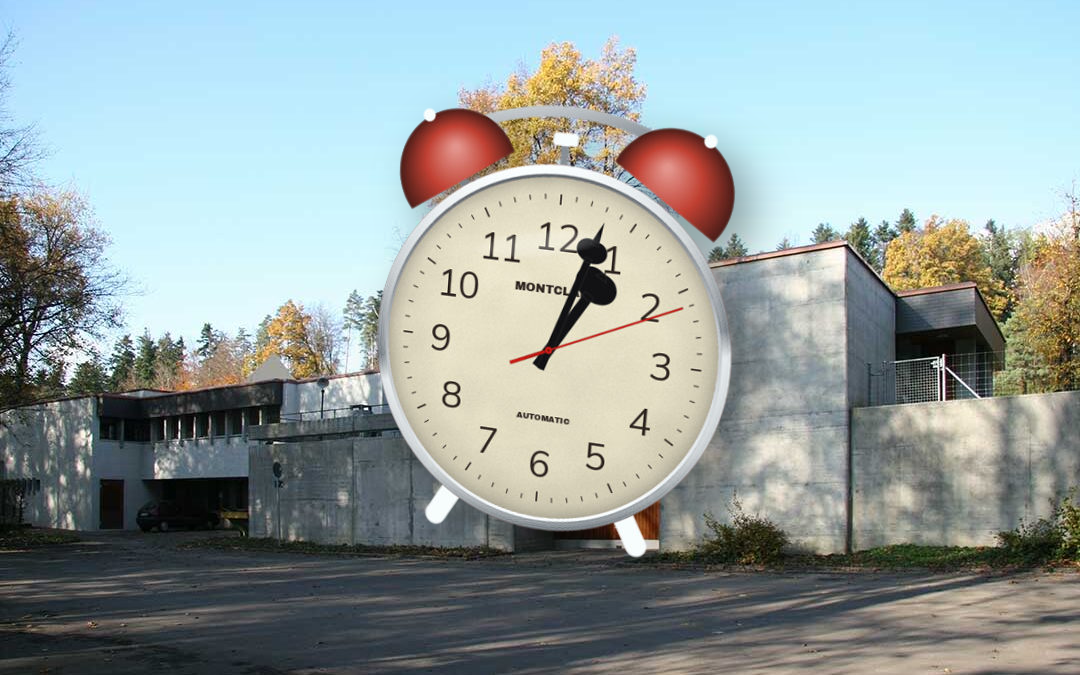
**1:03:11**
